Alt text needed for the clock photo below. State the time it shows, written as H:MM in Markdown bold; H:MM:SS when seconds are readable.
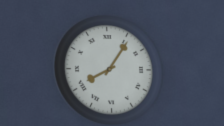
**8:06**
